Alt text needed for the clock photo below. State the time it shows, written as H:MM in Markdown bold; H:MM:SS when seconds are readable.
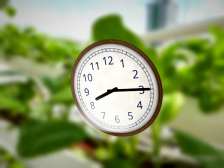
**8:15**
